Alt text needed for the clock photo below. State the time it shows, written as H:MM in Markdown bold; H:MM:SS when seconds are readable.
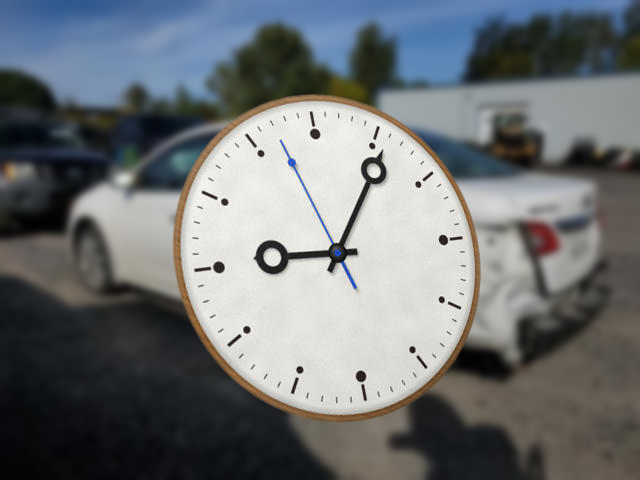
**9:05:57**
